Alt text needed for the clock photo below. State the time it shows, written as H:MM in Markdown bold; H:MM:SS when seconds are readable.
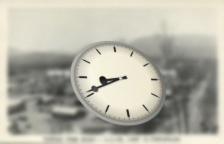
**8:41**
